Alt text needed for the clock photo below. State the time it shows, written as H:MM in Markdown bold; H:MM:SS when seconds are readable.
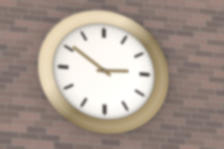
**2:51**
